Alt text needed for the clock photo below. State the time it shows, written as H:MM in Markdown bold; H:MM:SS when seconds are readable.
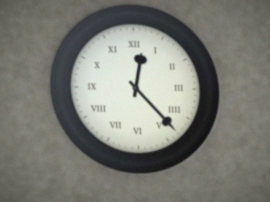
**12:23**
